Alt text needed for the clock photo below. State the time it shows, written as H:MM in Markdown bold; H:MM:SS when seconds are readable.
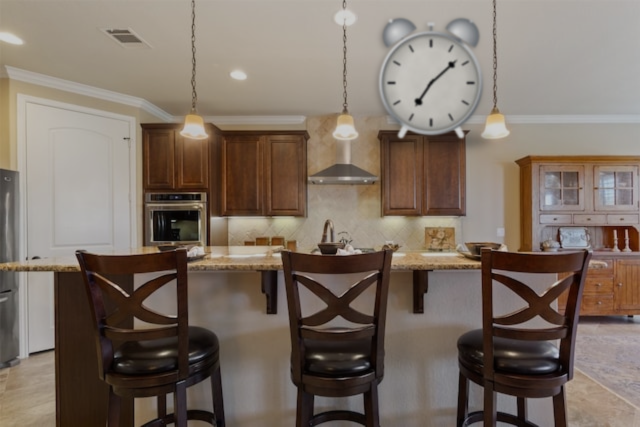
**7:08**
